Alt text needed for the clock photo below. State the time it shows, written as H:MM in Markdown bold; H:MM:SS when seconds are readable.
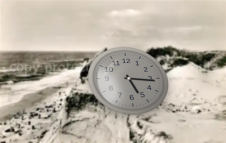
**5:16**
